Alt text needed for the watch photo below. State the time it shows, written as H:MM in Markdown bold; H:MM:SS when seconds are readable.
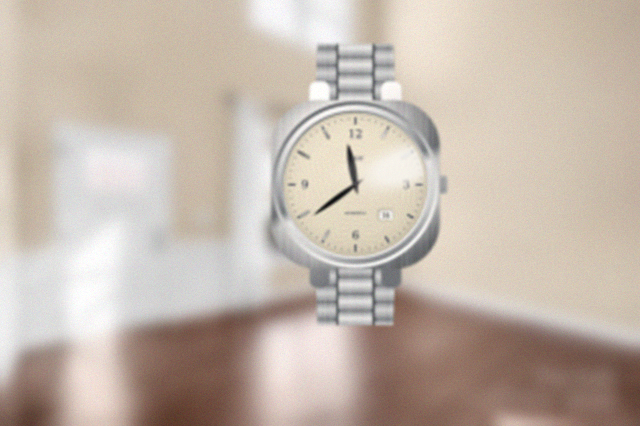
**11:39**
